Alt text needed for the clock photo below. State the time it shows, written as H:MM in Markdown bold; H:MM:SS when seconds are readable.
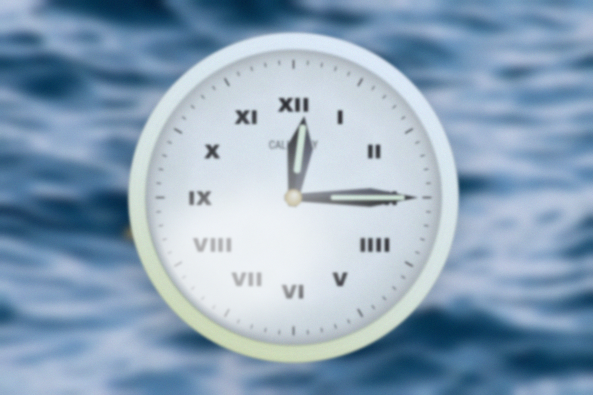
**12:15**
